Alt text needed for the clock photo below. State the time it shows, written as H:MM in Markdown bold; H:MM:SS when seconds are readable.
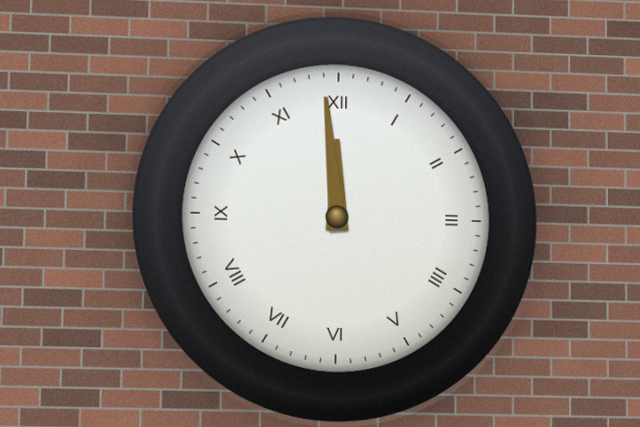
**11:59**
